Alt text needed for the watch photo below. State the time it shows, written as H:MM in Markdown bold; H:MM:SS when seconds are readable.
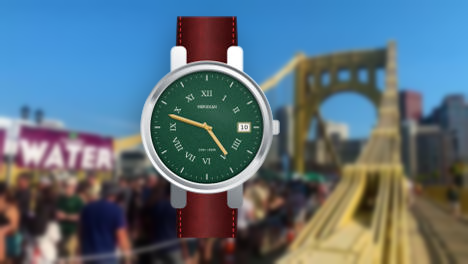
**4:48**
